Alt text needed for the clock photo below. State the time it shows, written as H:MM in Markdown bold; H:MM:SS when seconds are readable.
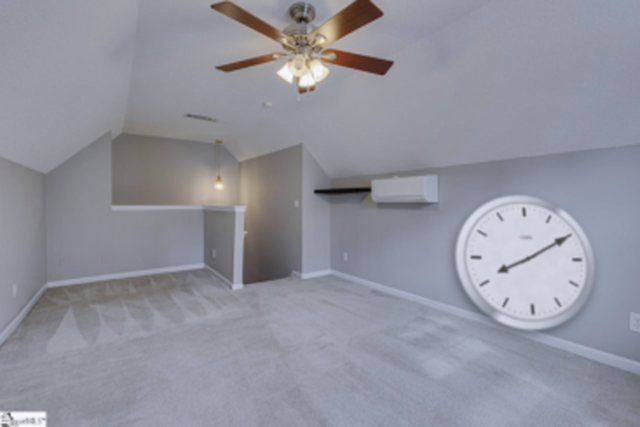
**8:10**
